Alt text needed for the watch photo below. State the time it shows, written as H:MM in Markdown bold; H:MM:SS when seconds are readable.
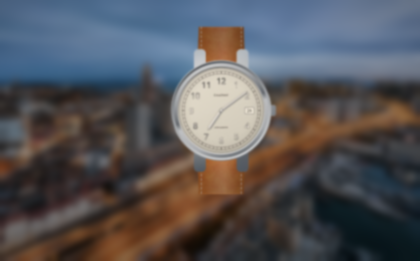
**7:09**
